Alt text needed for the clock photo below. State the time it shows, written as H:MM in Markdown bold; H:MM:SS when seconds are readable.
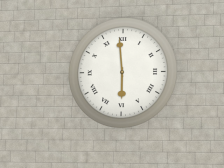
**5:59**
